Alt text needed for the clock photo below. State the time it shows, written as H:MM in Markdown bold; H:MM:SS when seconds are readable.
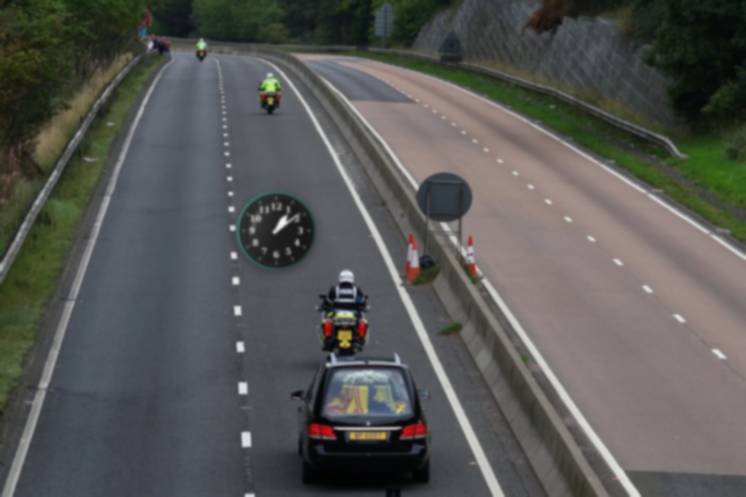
**1:09**
